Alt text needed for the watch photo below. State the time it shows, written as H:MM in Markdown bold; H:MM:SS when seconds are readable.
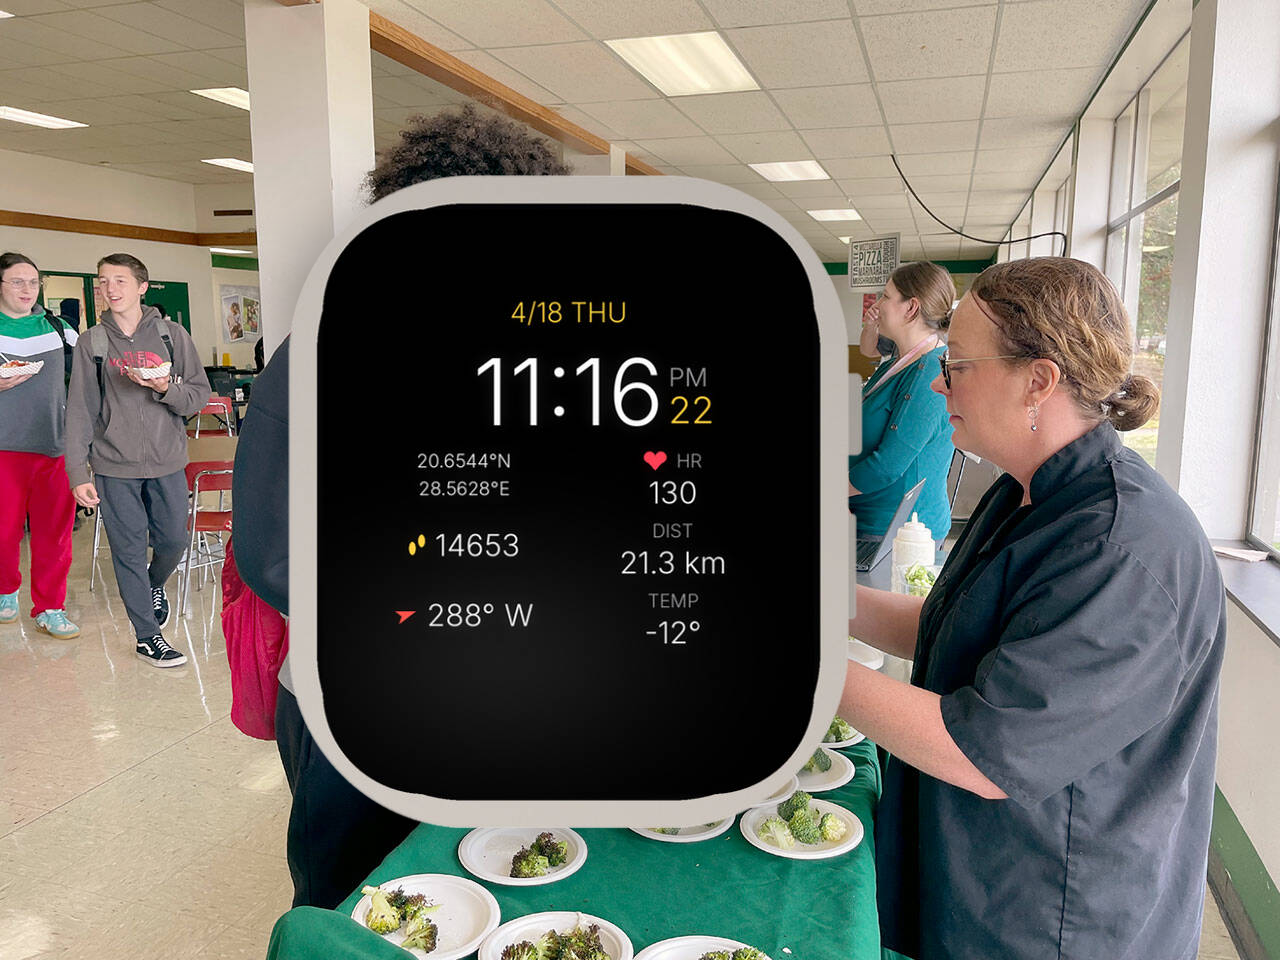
**11:16:22**
